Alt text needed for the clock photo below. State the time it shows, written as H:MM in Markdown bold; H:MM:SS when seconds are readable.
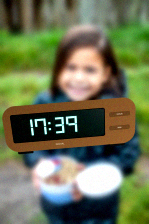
**17:39**
